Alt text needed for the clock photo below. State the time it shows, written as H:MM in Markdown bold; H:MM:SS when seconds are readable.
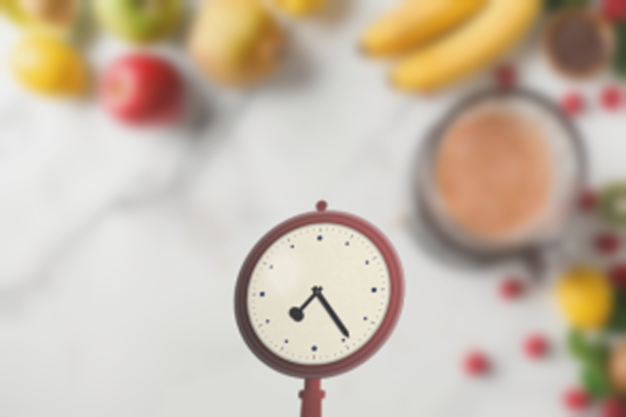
**7:24**
